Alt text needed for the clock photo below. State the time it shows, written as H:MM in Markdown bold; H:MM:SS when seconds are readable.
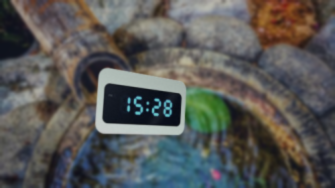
**15:28**
